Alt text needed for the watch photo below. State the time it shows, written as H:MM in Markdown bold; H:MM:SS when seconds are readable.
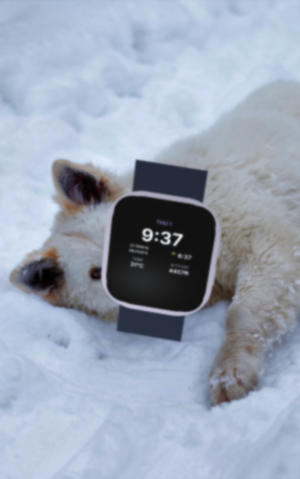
**9:37**
